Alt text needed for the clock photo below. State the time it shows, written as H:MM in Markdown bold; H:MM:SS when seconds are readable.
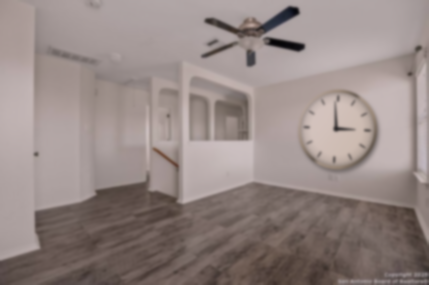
**2:59**
